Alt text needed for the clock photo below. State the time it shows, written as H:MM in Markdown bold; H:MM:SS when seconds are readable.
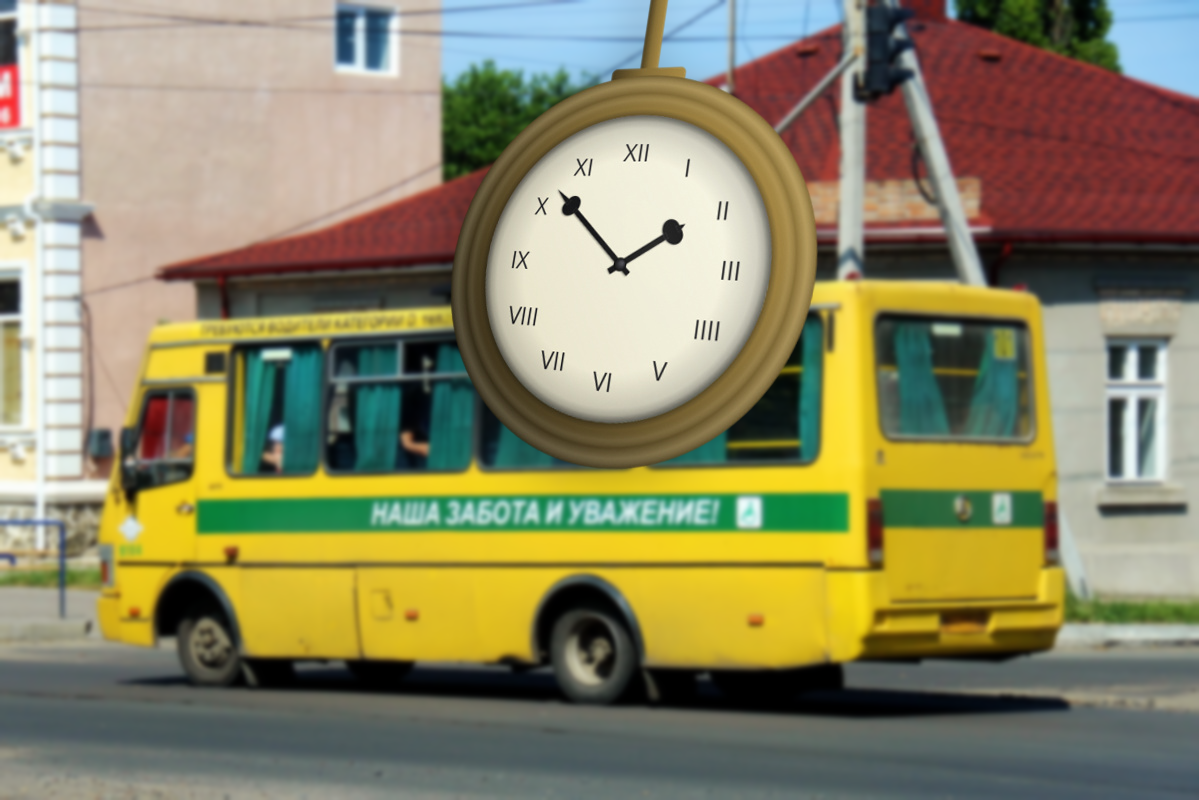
**1:52**
